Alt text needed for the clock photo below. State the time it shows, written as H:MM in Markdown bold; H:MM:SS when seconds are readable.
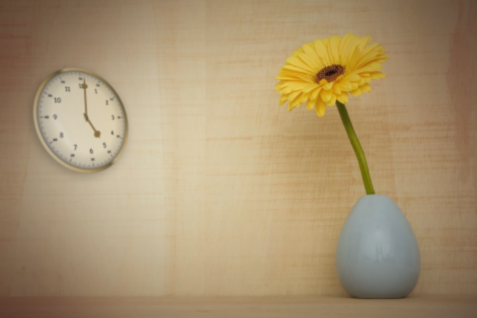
**5:01**
